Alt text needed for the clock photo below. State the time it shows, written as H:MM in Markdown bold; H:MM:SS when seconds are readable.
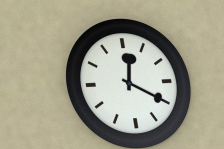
**12:20**
